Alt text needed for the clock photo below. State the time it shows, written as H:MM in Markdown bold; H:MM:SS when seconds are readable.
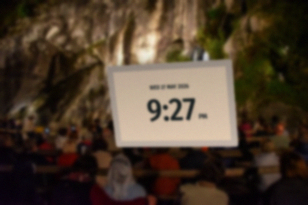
**9:27**
